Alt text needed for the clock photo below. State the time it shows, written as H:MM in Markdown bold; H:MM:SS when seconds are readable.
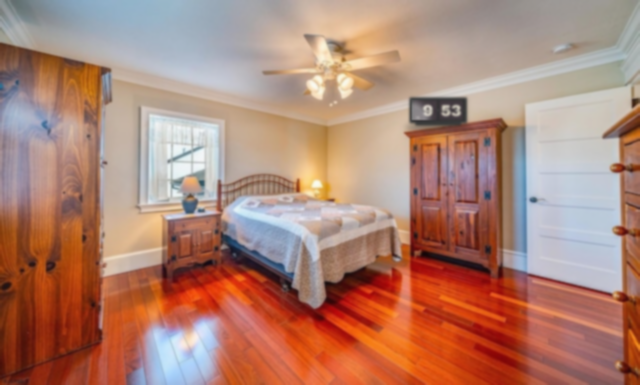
**9:53**
